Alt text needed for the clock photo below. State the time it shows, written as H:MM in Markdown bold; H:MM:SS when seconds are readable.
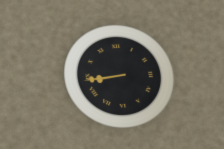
**8:44**
